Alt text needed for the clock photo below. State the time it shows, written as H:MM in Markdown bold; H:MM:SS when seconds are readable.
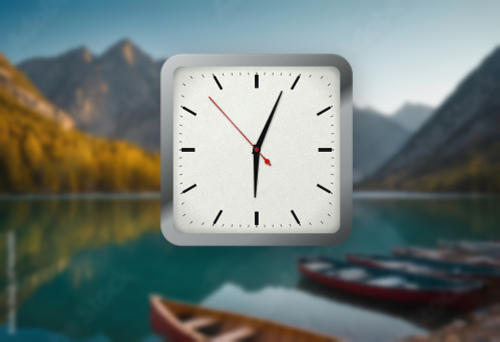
**6:03:53**
